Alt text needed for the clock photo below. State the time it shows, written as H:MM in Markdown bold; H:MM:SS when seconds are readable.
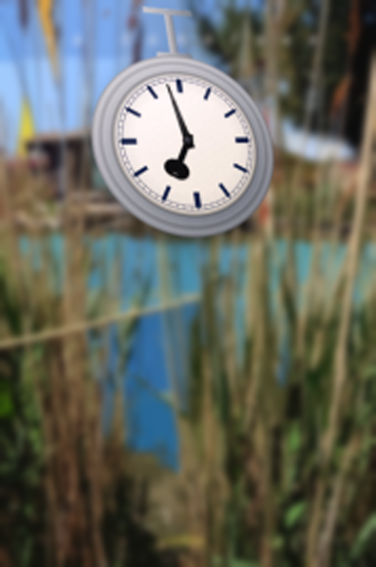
**6:58**
